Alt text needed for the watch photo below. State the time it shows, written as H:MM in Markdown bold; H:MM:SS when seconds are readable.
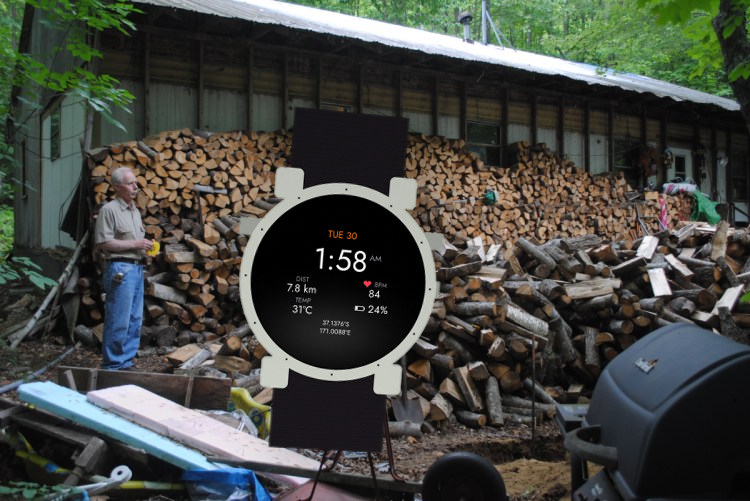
**1:58**
